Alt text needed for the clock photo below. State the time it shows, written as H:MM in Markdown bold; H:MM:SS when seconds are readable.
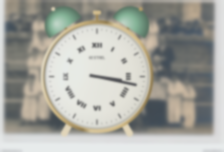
**3:17**
